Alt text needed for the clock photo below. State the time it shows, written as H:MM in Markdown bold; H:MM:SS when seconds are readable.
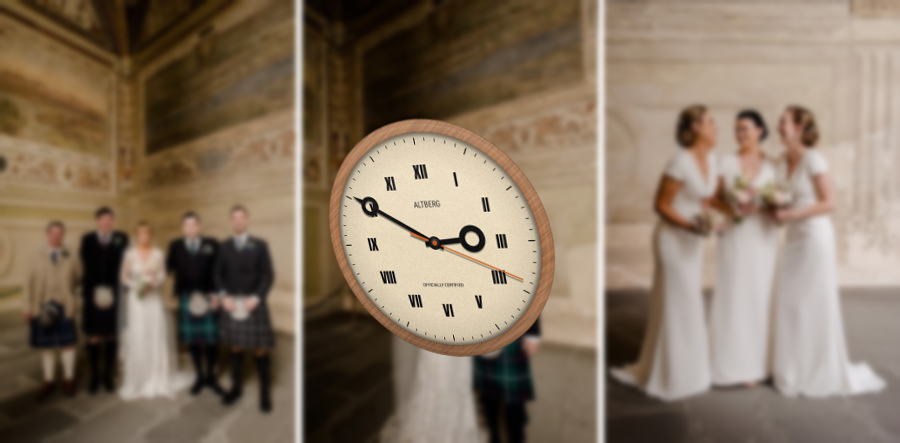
**2:50:19**
